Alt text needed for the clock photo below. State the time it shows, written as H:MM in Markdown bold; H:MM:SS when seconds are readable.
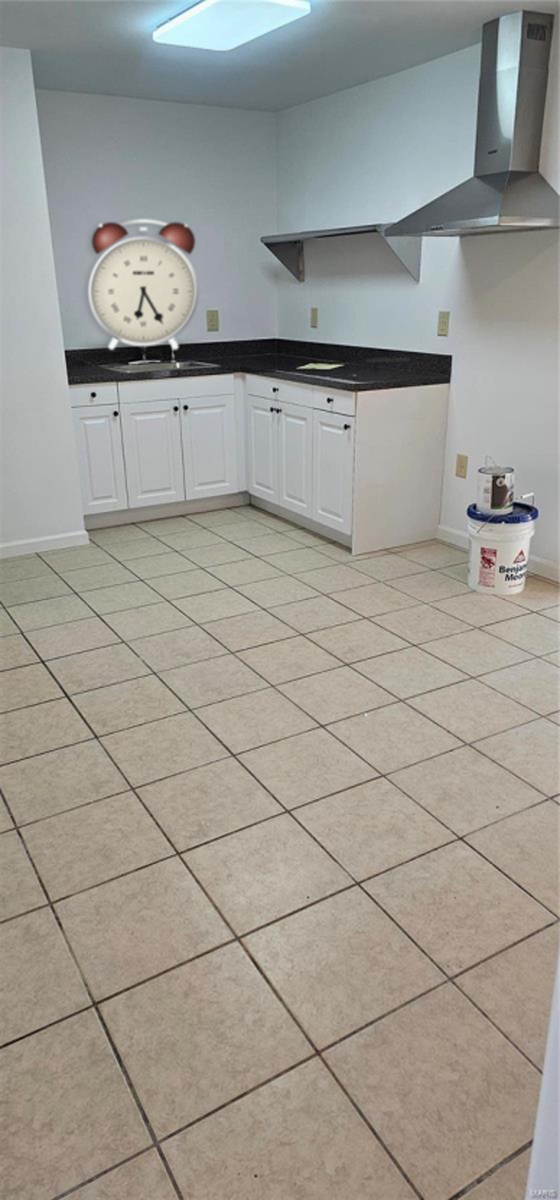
**6:25**
